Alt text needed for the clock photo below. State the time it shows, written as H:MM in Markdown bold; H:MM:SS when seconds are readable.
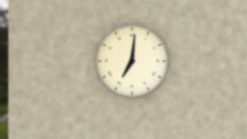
**7:01**
